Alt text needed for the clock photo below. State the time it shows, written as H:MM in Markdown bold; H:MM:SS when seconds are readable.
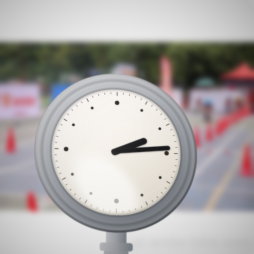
**2:14**
